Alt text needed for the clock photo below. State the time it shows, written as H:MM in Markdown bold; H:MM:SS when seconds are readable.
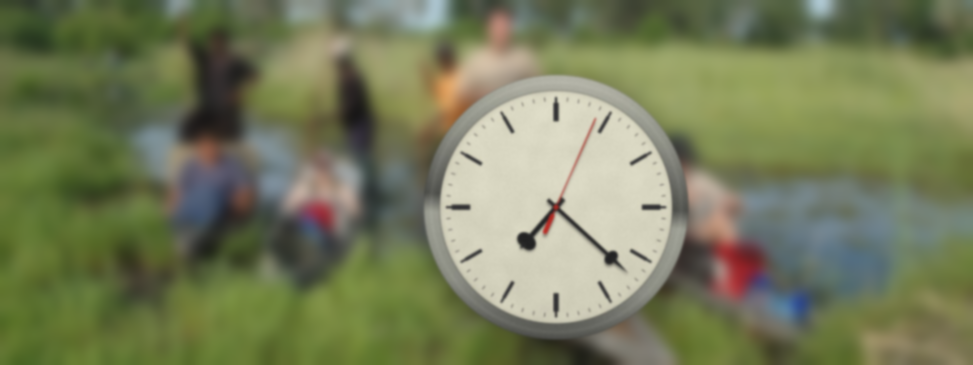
**7:22:04**
